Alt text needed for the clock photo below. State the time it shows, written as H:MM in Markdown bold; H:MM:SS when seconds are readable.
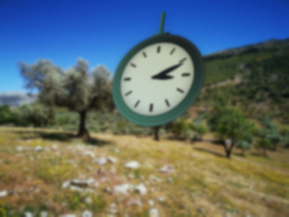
**3:11**
